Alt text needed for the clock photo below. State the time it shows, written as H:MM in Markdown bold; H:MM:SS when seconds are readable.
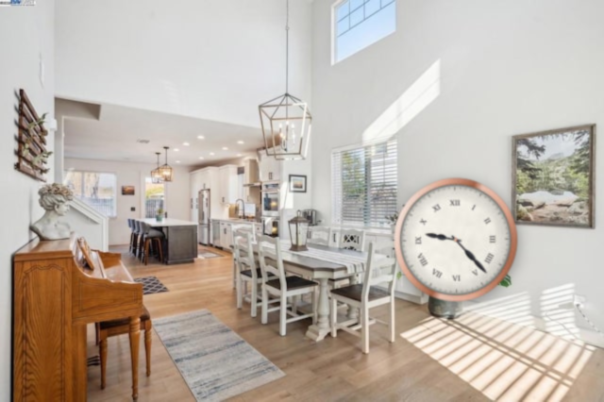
**9:23**
